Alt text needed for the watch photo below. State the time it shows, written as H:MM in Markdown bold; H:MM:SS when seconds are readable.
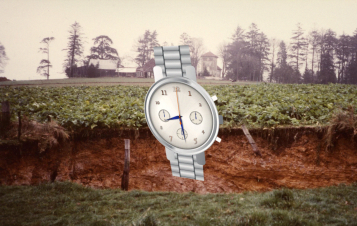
**8:29**
